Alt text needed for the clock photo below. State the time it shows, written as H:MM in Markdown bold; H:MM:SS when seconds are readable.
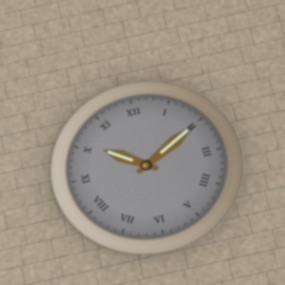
**10:10**
